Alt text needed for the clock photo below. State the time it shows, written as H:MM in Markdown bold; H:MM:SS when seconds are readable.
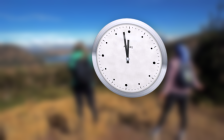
**11:58**
